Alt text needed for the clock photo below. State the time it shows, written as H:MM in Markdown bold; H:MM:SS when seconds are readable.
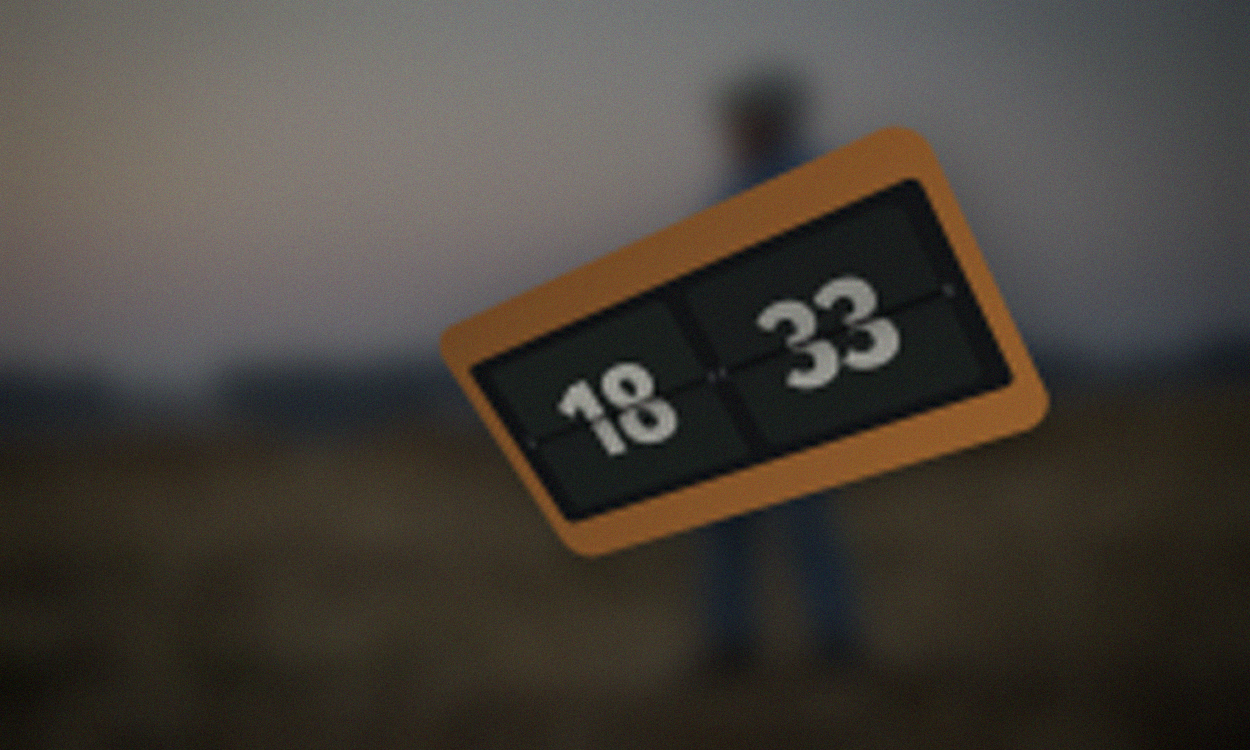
**18:33**
